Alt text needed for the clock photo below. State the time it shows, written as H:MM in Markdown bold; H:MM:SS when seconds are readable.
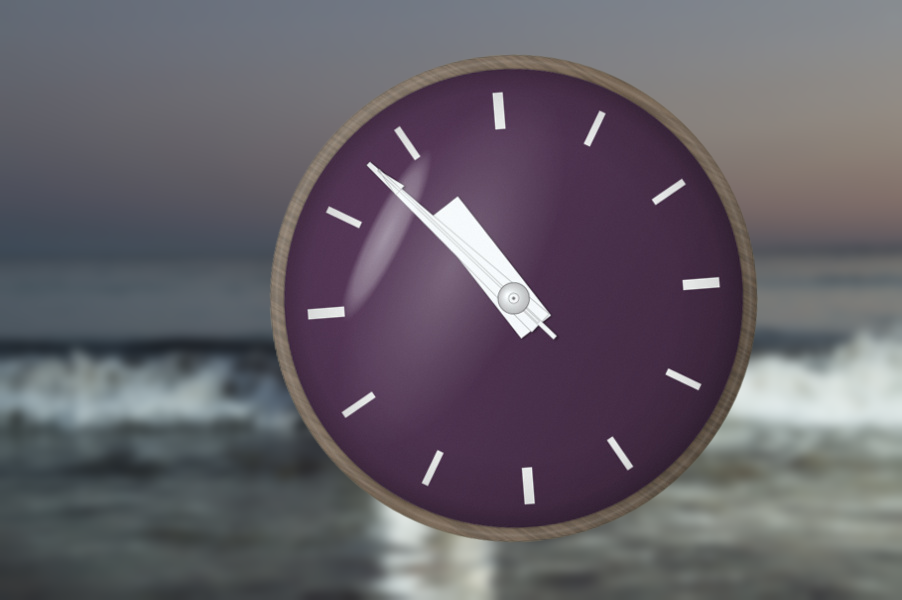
**10:52:53**
